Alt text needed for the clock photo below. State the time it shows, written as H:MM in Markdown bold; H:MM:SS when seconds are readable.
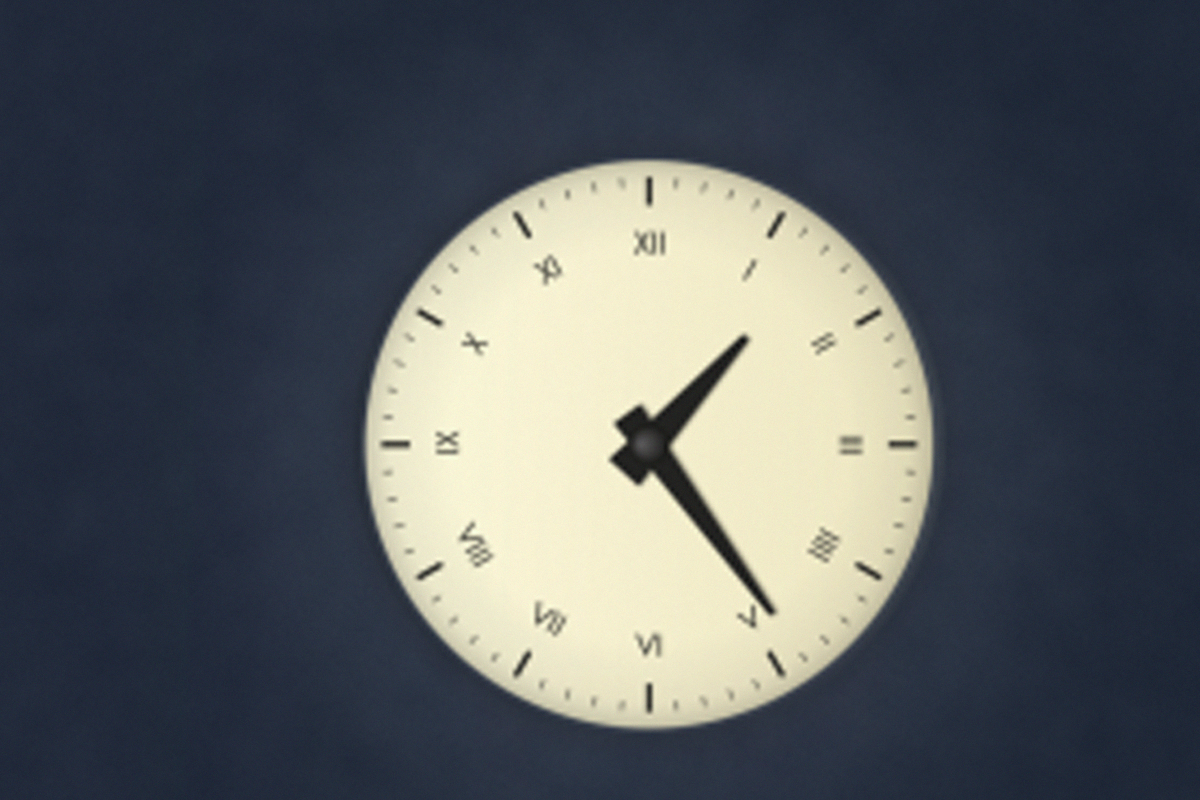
**1:24**
